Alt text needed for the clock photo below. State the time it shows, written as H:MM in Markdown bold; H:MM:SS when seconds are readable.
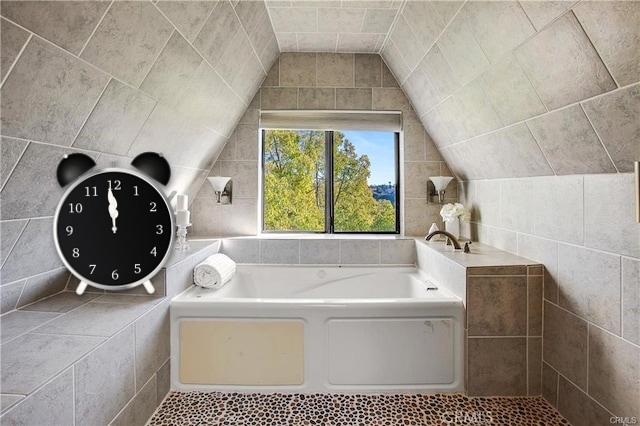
**11:59**
